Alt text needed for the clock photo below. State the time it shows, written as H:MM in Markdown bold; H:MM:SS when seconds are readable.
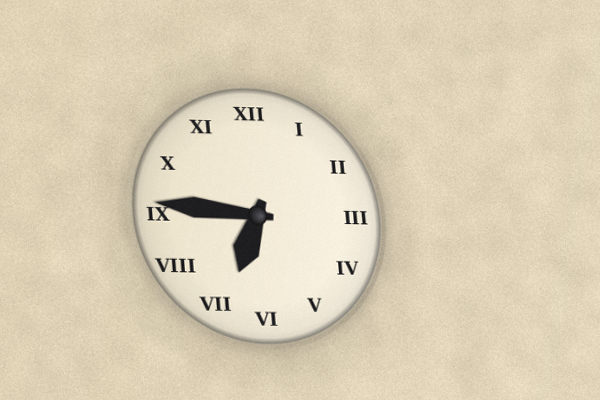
**6:46**
